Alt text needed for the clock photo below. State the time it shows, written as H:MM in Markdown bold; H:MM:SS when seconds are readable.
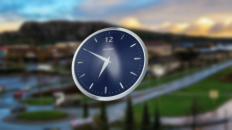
**6:50**
